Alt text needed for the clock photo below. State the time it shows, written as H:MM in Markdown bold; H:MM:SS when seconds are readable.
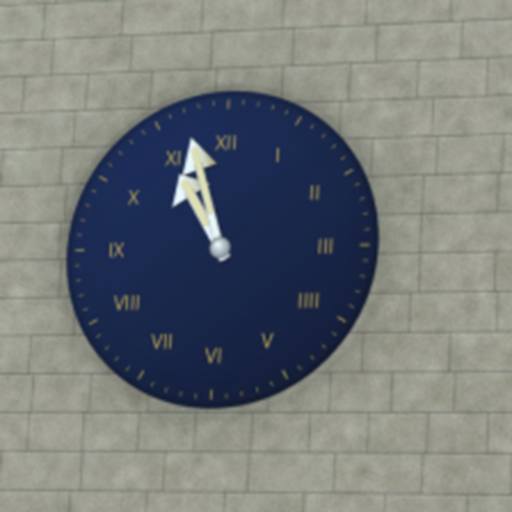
**10:57**
